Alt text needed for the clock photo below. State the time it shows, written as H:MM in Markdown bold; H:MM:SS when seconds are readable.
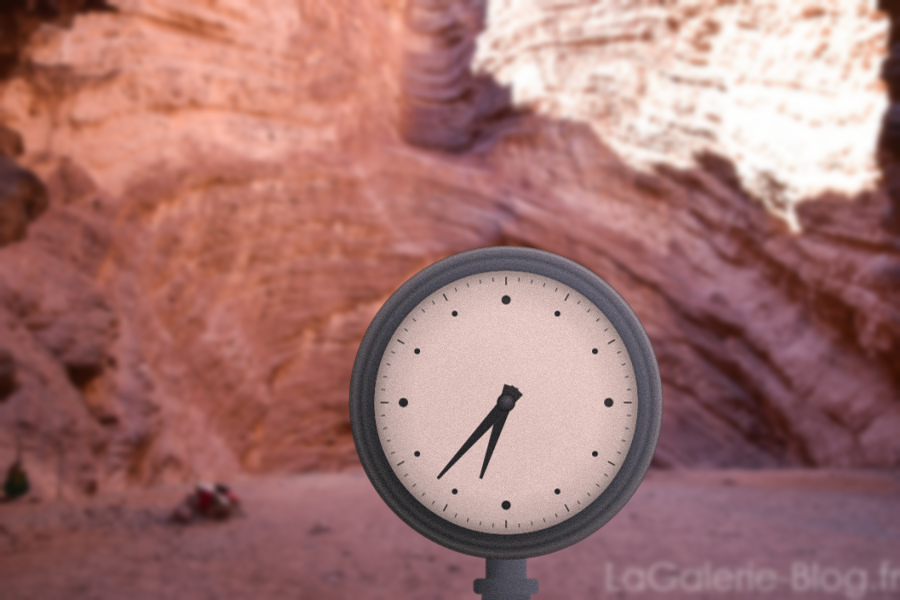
**6:37**
